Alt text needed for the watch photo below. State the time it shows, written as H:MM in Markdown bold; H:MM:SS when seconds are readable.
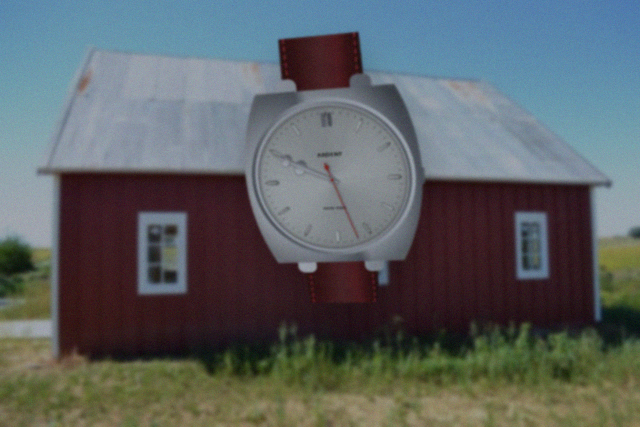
**9:49:27**
